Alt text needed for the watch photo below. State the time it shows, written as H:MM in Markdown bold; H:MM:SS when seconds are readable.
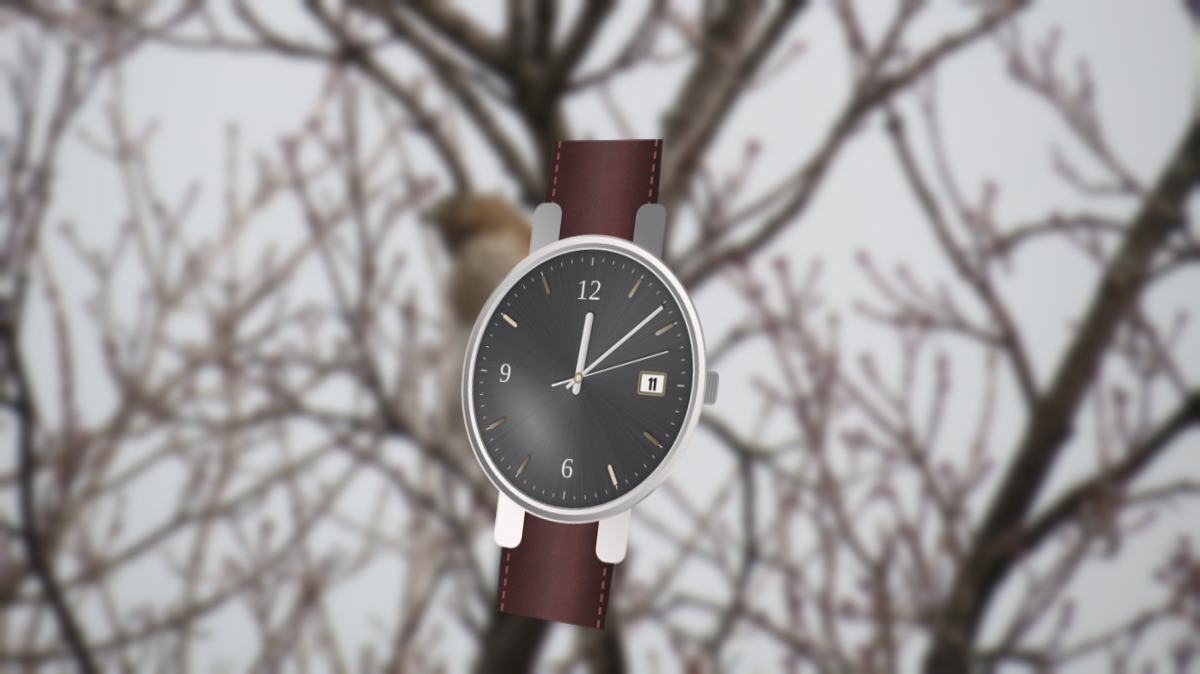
**12:08:12**
